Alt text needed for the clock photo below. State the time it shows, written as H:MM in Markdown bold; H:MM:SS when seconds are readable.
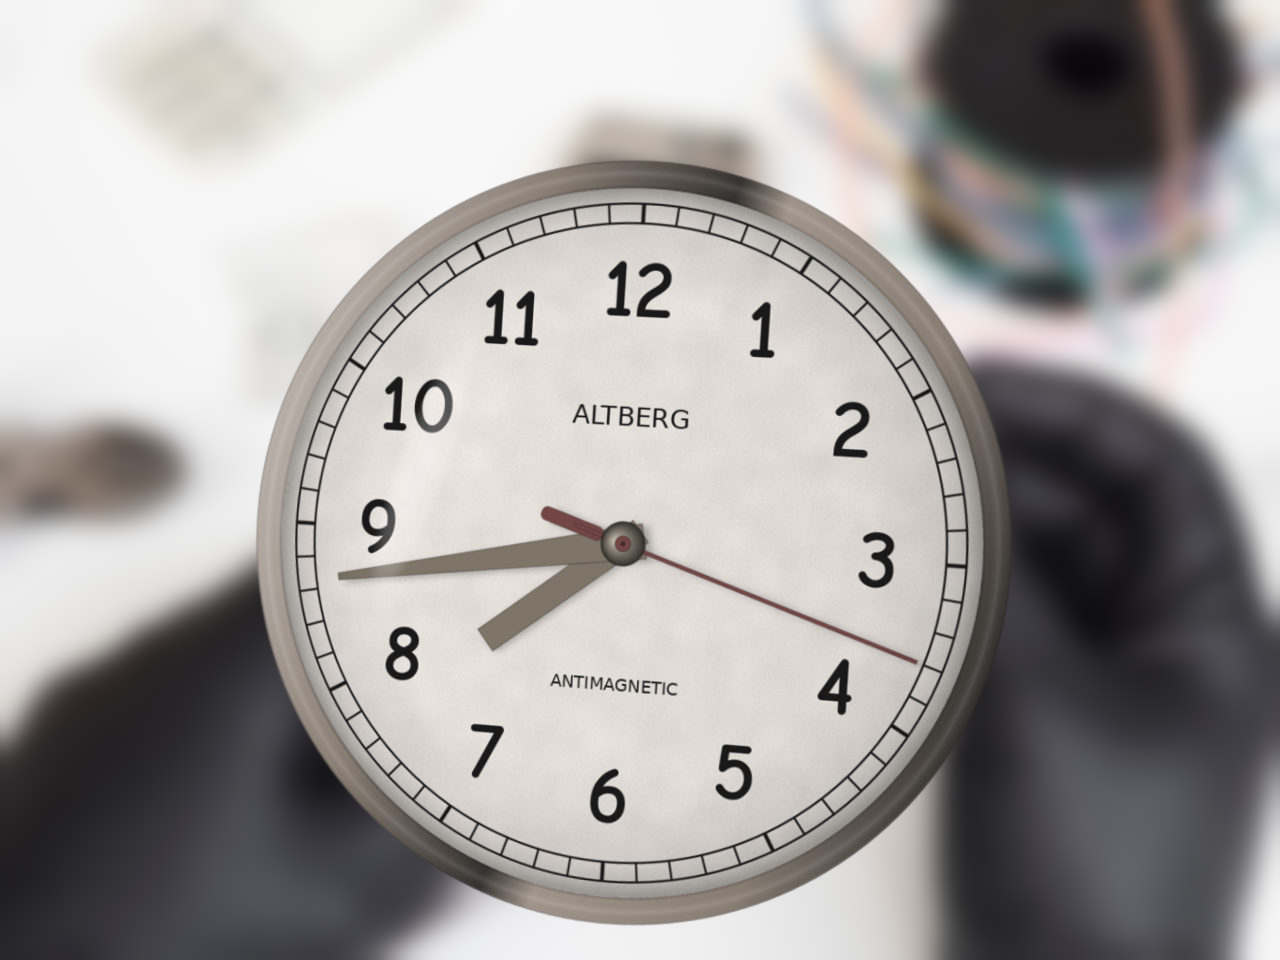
**7:43:18**
